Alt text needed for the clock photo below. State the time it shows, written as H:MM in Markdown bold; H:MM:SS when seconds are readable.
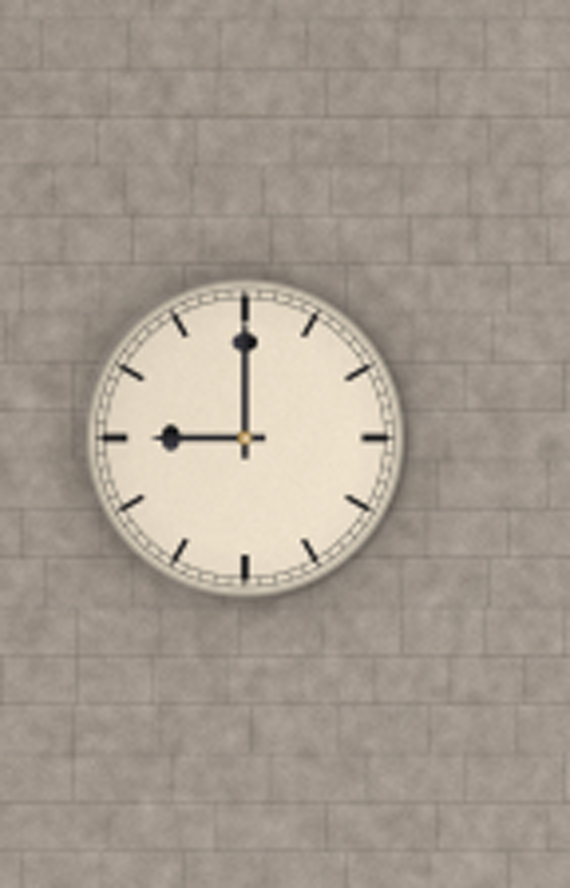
**9:00**
